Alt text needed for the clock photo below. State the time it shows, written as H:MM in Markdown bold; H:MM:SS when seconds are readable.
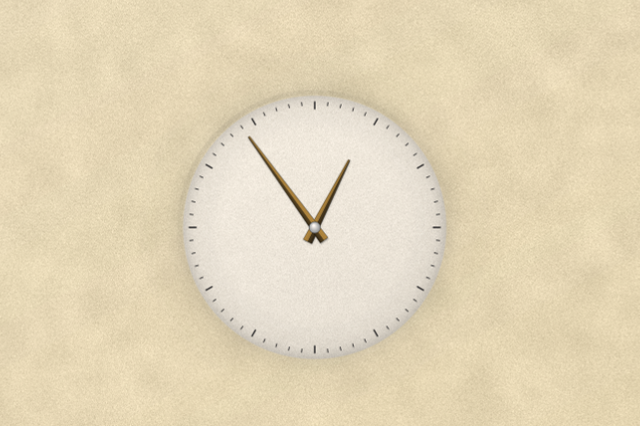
**12:54**
